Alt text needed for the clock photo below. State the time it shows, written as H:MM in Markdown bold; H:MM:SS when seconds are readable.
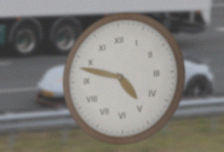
**4:48**
